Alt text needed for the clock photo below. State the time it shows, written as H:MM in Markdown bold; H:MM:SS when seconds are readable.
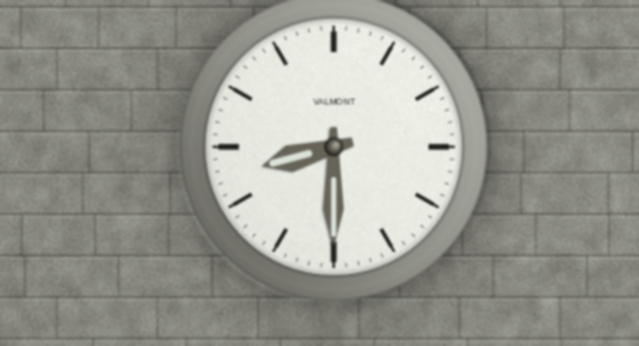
**8:30**
